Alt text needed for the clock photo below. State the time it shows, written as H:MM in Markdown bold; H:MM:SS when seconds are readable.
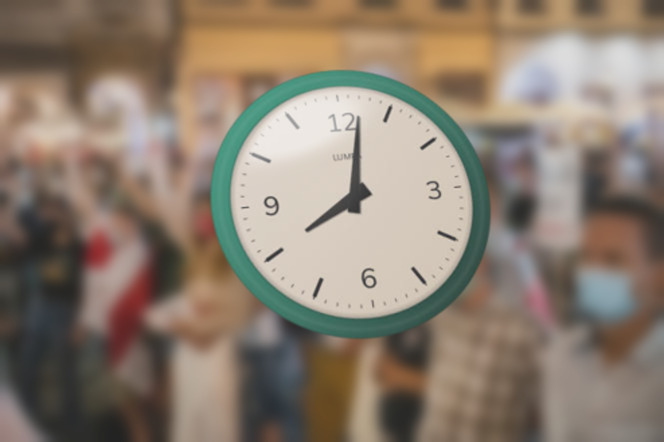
**8:02**
